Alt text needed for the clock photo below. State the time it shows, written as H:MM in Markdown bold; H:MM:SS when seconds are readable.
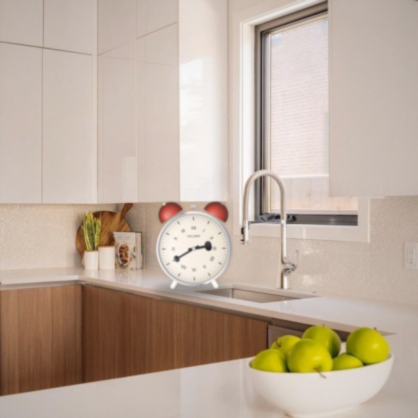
**2:40**
